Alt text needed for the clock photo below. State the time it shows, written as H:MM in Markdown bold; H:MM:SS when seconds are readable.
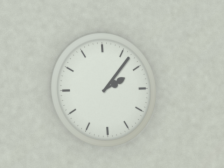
**2:07**
